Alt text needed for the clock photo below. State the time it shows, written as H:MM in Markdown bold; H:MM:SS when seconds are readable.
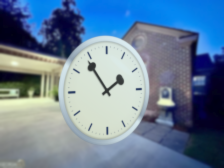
**1:54**
